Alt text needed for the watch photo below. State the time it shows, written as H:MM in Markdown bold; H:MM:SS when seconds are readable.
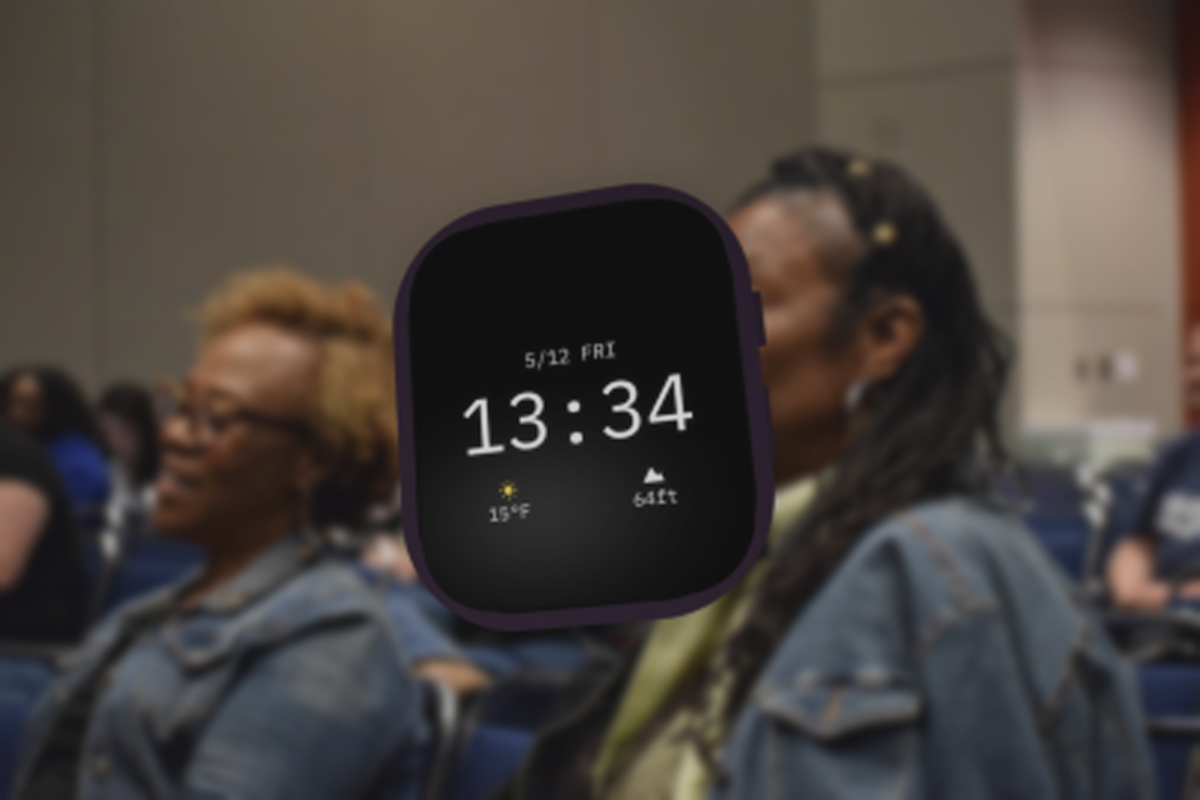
**13:34**
